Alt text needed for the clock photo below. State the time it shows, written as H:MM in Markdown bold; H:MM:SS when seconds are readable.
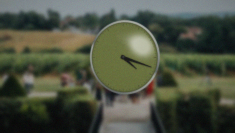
**4:18**
